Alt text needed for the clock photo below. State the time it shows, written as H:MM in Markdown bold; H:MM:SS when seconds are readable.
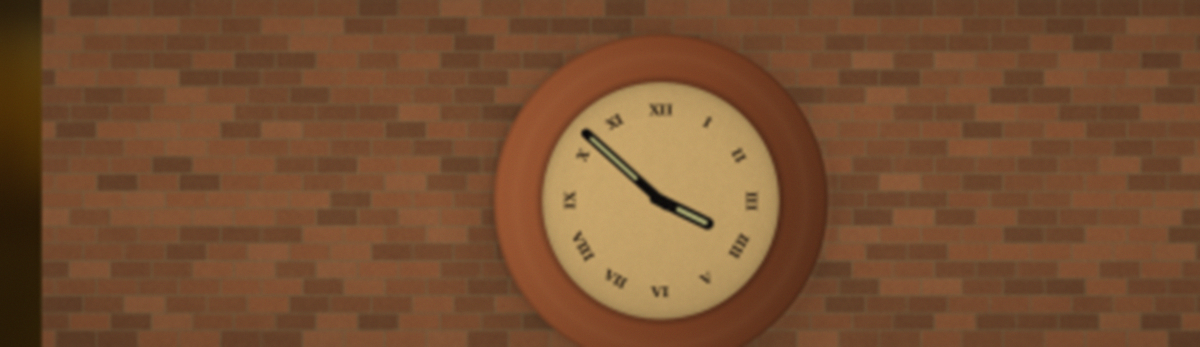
**3:52**
